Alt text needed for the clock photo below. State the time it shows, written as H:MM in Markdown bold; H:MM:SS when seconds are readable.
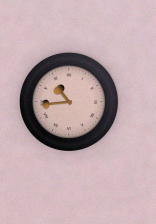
**10:44**
